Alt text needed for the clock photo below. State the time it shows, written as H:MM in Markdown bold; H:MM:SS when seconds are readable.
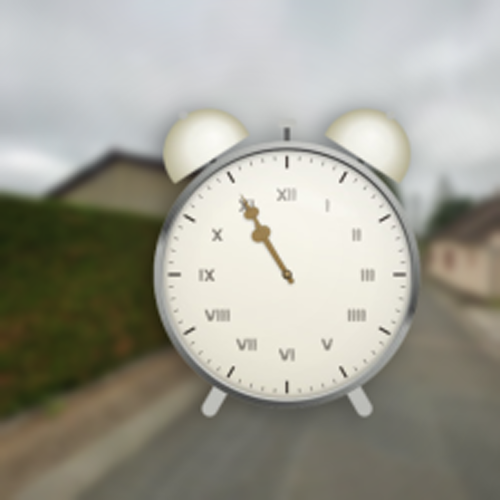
**10:55**
